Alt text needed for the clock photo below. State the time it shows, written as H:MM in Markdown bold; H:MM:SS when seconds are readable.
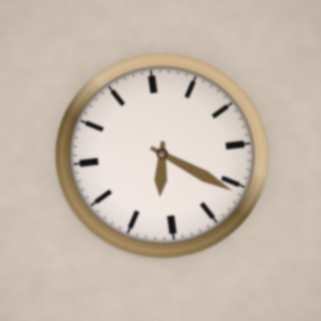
**6:21**
